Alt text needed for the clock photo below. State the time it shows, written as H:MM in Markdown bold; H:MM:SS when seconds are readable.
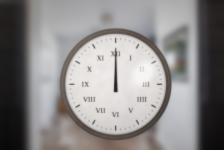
**12:00**
